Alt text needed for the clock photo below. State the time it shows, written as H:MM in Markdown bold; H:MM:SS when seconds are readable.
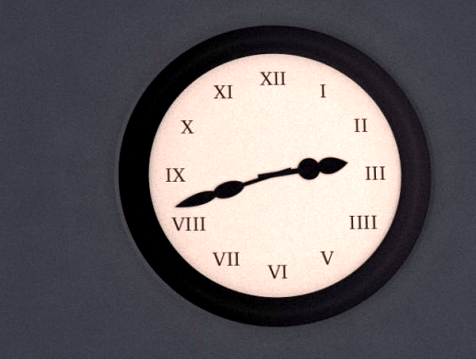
**2:42**
